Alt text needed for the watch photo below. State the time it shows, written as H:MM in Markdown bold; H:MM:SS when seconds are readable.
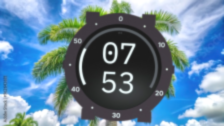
**7:53**
